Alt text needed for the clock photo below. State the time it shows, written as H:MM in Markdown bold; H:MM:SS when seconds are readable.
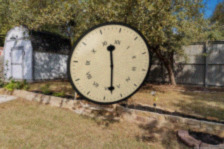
**11:28**
